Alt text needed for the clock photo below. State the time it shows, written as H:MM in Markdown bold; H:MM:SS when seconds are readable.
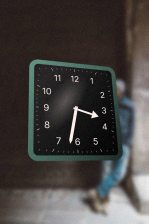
**3:32**
